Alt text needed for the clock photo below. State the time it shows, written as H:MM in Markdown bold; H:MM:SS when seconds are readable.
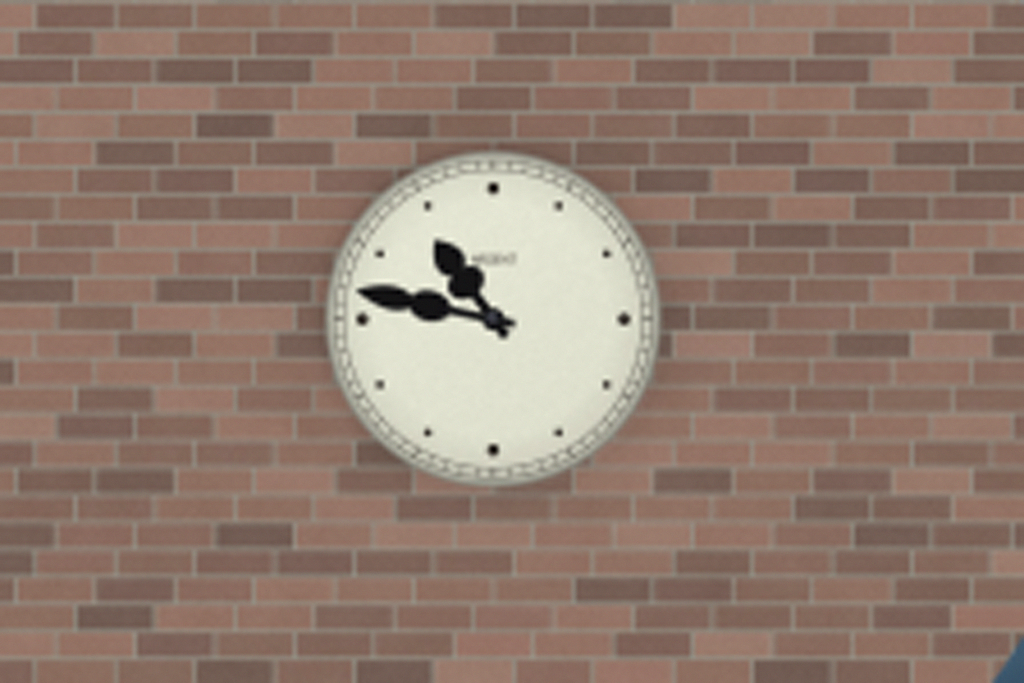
**10:47**
